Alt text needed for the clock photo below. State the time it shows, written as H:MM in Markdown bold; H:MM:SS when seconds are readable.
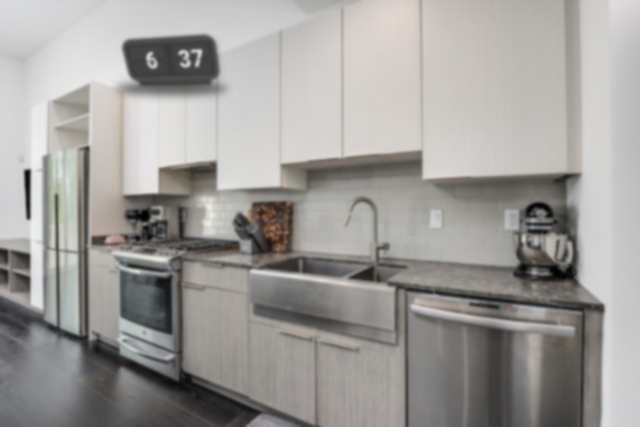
**6:37**
